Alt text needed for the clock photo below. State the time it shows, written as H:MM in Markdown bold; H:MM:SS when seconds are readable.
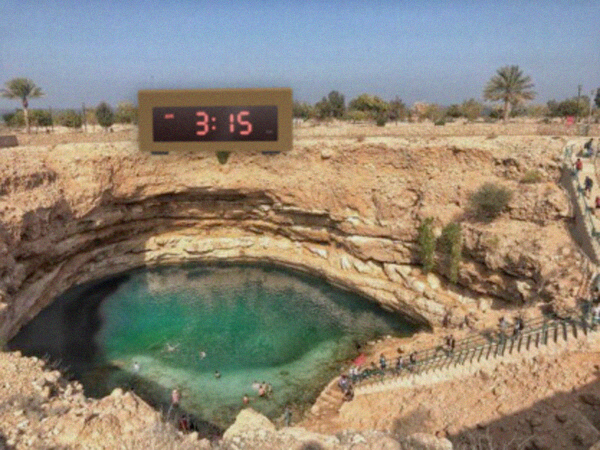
**3:15**
